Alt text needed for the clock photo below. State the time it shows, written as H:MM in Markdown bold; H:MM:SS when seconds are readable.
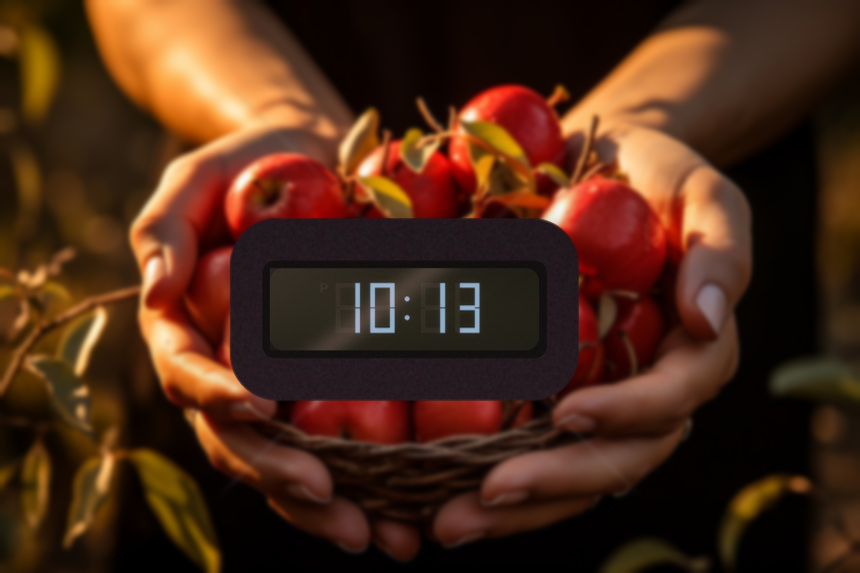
**10:13**
